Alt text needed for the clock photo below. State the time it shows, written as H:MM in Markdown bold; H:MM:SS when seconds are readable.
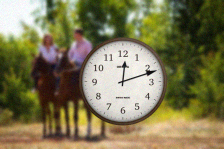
**12:12**
